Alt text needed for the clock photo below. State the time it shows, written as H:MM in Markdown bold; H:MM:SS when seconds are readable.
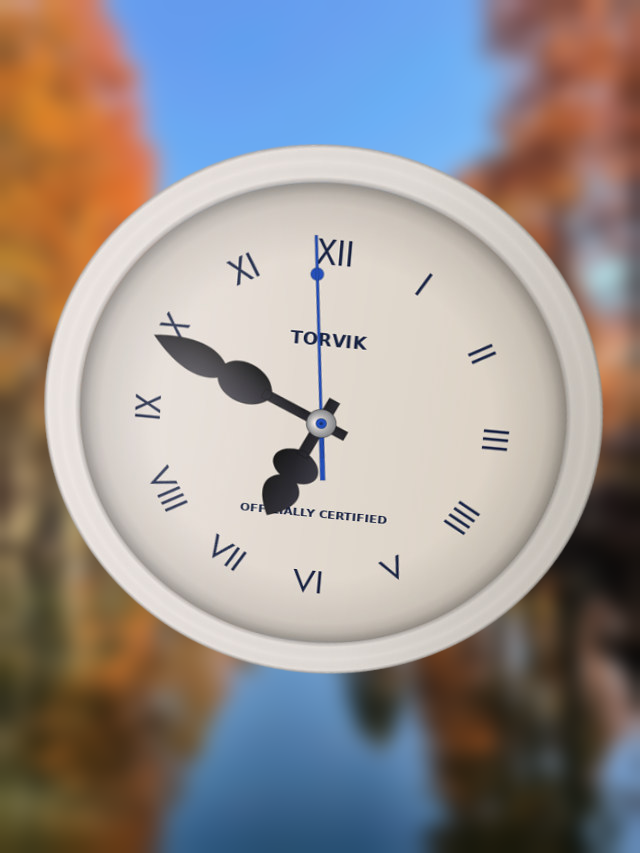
**6:48:59**
